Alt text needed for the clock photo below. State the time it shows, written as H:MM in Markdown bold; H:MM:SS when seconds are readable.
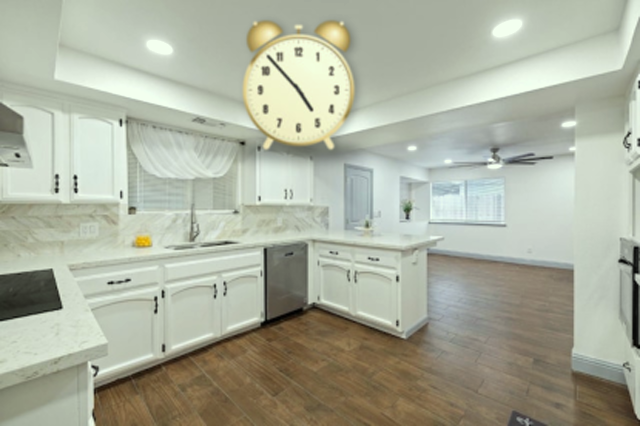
**4:53**
